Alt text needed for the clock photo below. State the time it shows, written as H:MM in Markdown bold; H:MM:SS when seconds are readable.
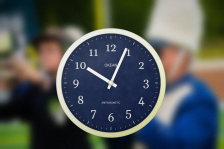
**10:04**
